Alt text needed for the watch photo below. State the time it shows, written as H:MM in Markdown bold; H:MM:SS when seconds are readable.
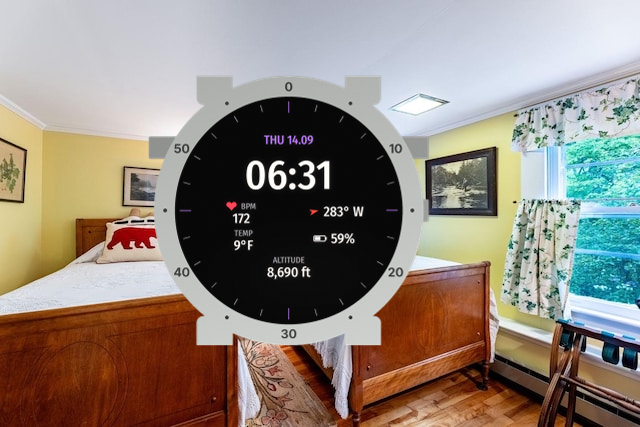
**6:31**
